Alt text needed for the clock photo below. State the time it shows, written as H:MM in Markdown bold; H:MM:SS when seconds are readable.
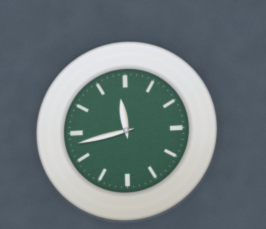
**11:43**
